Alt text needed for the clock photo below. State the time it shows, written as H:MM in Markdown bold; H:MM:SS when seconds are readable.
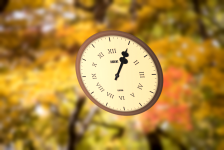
**1:05**
